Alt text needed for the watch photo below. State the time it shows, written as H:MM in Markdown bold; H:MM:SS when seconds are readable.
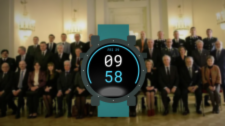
**9:58**
